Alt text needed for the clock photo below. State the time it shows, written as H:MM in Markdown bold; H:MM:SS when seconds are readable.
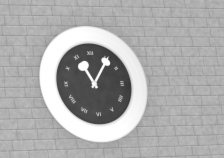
**11:06**
